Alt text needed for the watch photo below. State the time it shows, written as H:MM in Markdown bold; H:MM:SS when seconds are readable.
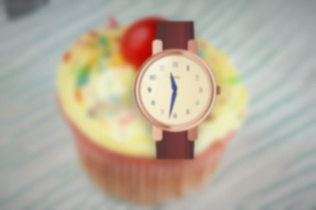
**11:32**
